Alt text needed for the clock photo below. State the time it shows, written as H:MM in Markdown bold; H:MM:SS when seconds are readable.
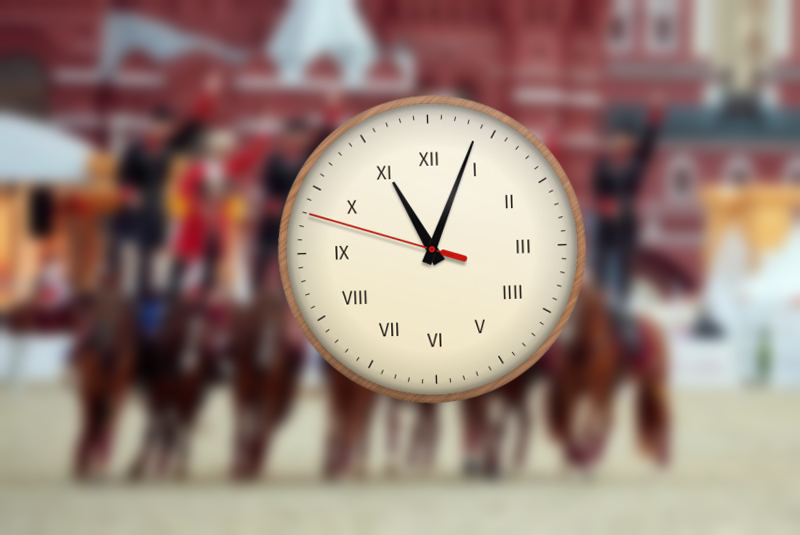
**11:03:48**
